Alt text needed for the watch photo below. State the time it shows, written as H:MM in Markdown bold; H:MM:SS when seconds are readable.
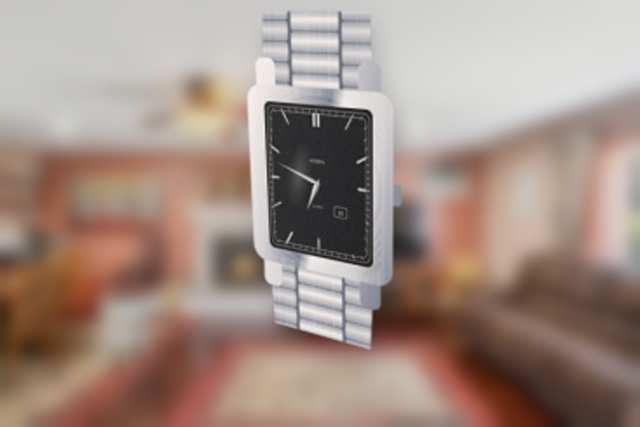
**6:48**
